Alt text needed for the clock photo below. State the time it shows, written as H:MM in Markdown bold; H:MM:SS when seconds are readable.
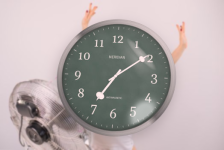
**7:09**
